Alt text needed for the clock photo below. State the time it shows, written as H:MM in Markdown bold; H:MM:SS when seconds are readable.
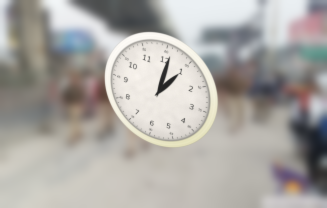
**1:01**
